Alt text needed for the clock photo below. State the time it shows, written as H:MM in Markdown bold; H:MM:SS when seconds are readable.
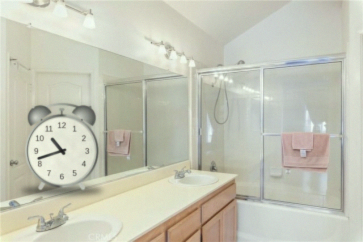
**10:42**
